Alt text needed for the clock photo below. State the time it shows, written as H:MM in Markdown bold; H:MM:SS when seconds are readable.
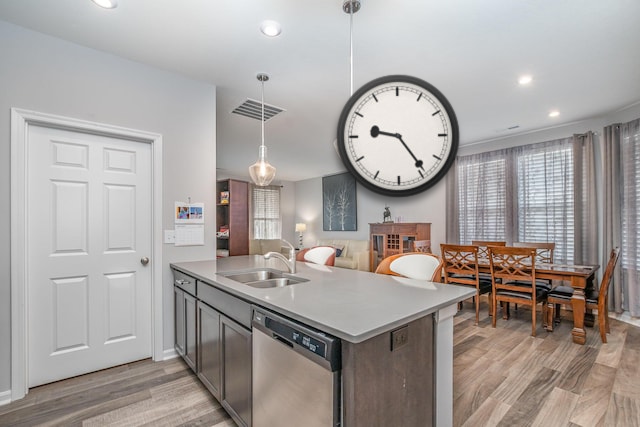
**9:24**
